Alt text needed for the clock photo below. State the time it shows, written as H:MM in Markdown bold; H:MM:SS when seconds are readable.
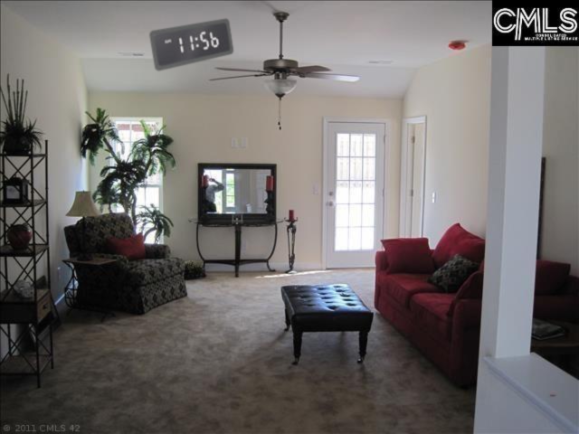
**11:56**
